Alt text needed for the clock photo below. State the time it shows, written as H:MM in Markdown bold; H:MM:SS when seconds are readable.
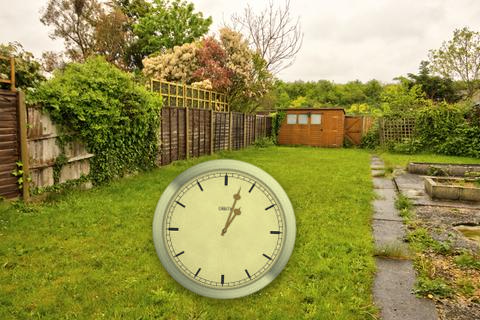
**1:03**
